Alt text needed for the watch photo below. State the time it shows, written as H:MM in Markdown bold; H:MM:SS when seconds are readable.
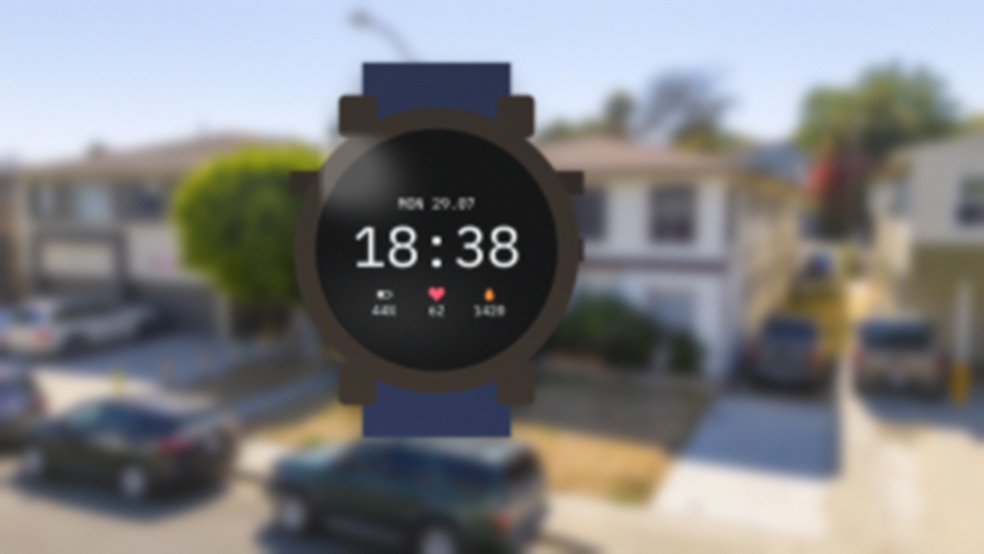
**18:38**
